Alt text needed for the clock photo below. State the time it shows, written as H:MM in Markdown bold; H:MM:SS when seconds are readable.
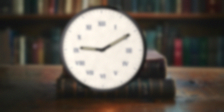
**9:10**
